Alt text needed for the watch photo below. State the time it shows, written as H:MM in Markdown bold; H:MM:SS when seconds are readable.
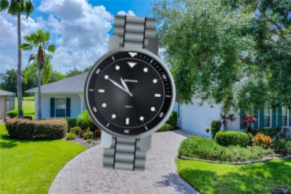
**10:50**
